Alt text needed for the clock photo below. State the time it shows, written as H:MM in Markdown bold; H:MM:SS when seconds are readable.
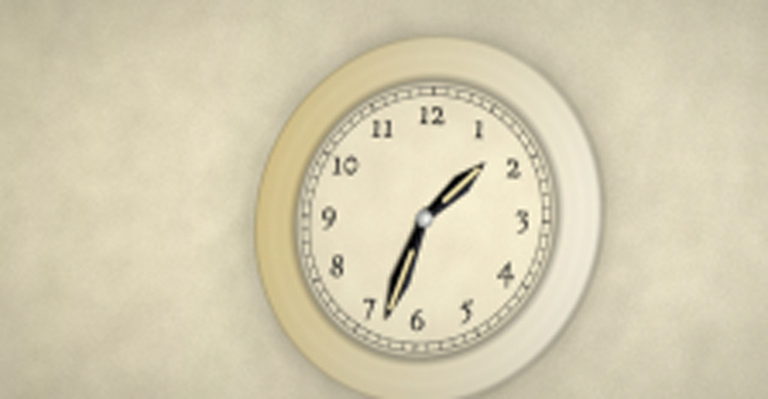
**1:33**
